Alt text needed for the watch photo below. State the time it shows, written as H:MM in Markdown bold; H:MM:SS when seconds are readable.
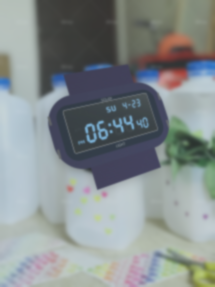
**6:44:40**
